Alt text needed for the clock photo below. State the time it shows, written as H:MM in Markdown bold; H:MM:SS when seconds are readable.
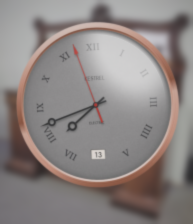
**7:41:57**
